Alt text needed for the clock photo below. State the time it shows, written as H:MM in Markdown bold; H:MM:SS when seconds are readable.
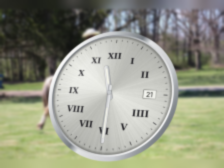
**11:30**
